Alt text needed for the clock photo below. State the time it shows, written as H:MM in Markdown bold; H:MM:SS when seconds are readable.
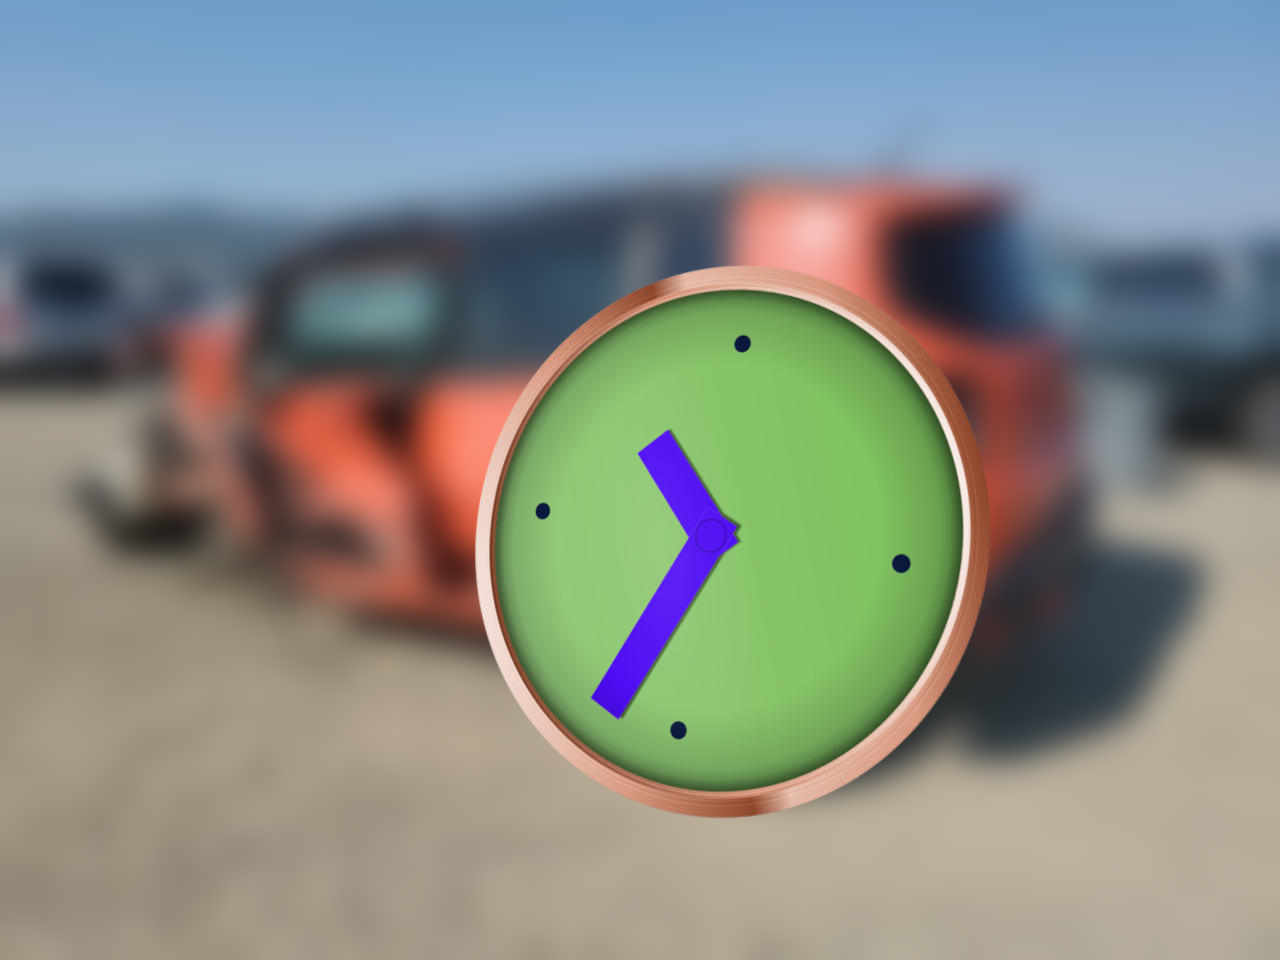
**10:34**
